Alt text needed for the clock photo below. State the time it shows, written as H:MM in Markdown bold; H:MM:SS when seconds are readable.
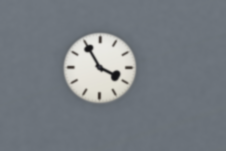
**3:55**
